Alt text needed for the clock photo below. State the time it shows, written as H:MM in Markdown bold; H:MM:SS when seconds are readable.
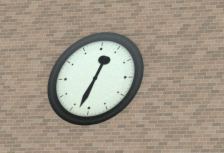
**12:33**
